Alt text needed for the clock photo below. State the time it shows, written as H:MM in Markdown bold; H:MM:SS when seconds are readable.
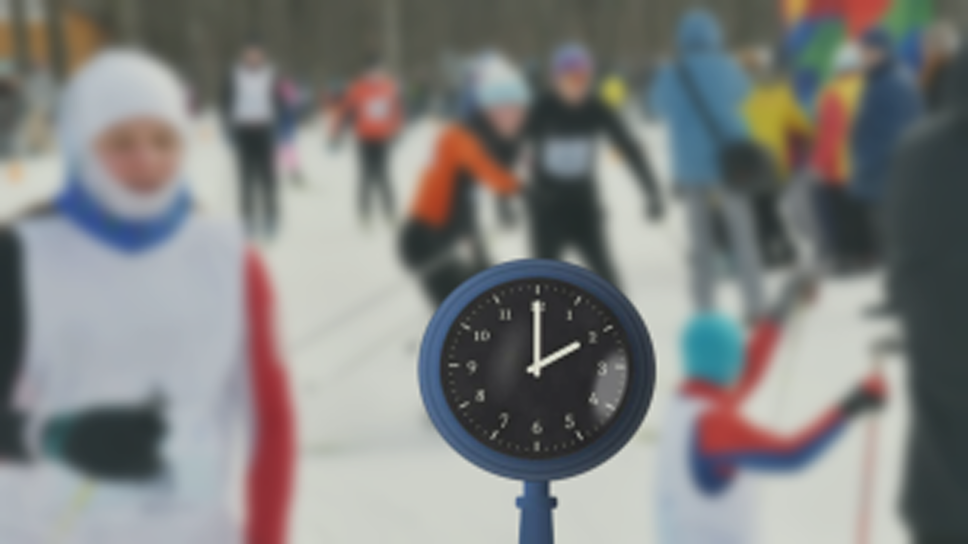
**2:00**
